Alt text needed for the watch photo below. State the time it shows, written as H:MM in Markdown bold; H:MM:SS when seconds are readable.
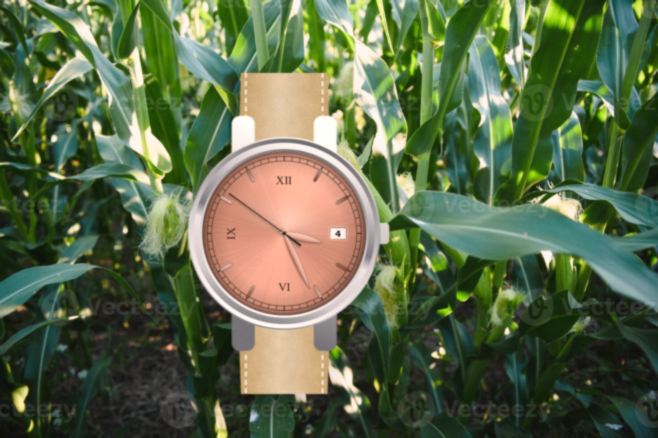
**3:25:51**
